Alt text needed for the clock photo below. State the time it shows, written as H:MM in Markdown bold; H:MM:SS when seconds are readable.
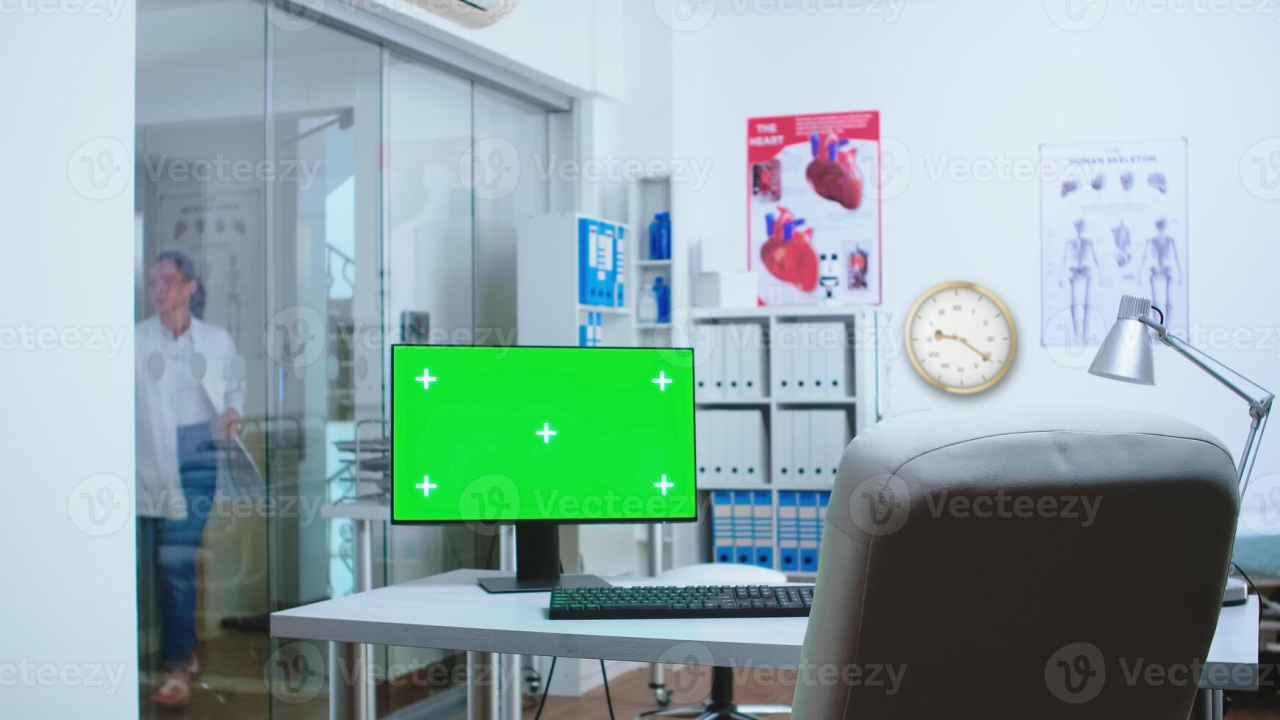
**9:21**
